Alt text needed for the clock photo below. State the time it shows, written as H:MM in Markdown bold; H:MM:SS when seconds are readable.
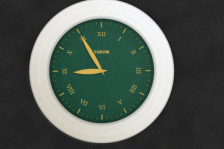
**8:55**
